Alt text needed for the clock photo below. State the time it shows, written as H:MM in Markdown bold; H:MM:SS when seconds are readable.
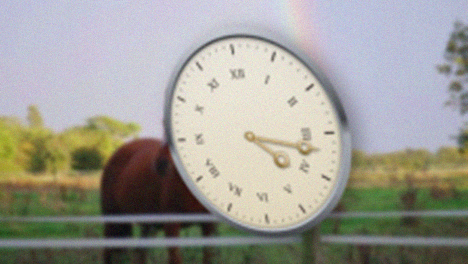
**4:17**
